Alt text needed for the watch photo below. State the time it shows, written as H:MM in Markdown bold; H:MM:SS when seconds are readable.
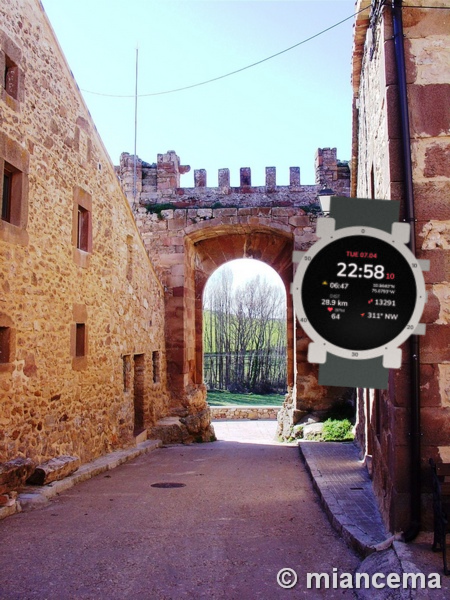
**22:58**
